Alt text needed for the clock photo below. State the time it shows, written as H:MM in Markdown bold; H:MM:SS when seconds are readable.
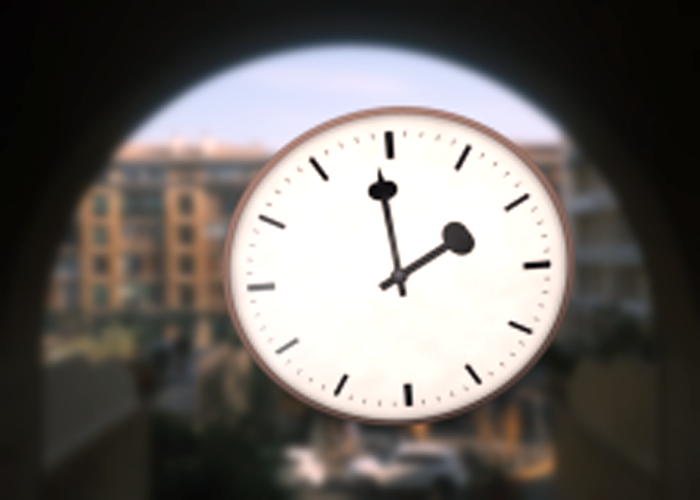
**1:59**
